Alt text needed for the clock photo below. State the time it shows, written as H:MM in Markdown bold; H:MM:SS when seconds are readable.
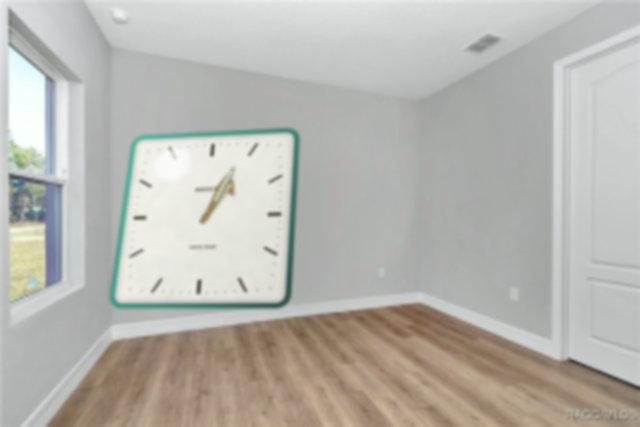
**1:04**
